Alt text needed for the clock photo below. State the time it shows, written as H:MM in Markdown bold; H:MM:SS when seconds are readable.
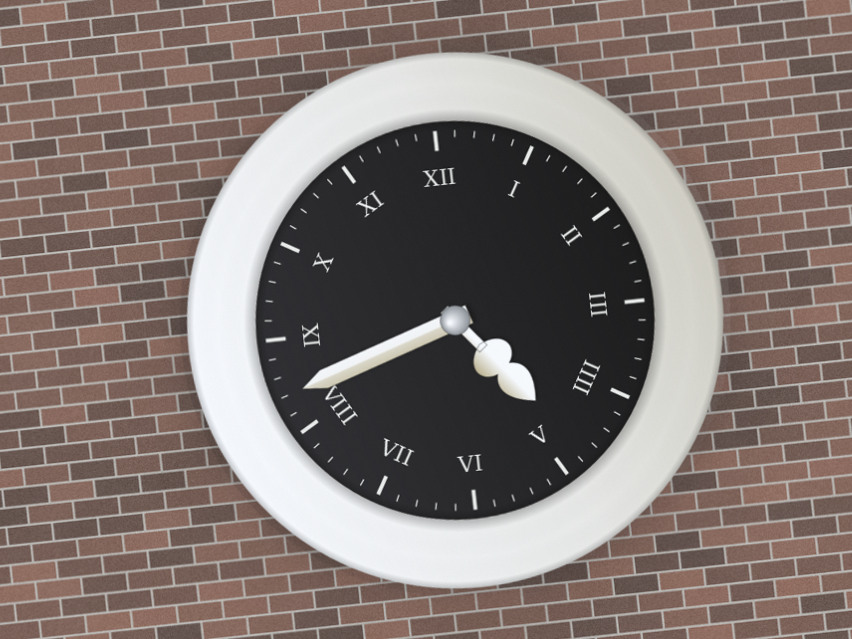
**4:42**
